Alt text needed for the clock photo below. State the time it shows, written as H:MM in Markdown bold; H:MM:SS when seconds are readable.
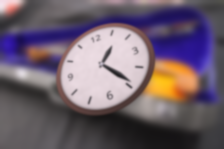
**1:24**
